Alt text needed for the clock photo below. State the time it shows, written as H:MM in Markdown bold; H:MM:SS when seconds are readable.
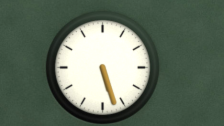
**5:27**
